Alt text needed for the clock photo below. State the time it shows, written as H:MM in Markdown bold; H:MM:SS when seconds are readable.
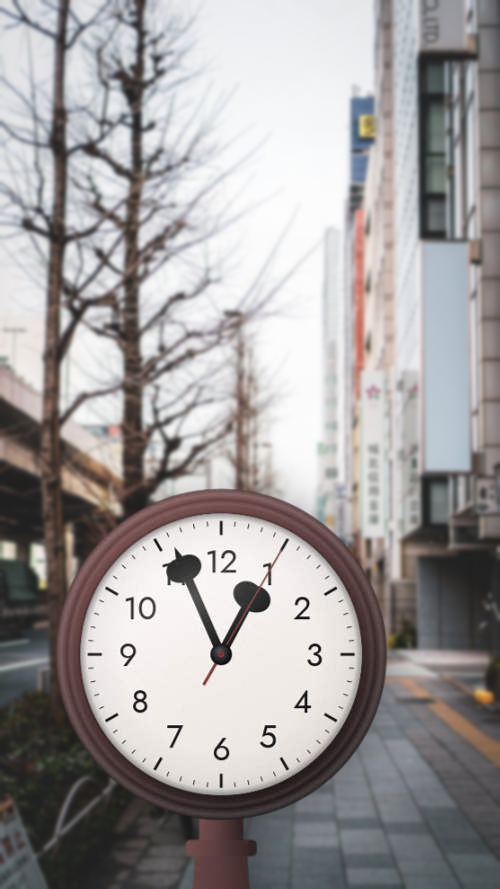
**12:56:05**
